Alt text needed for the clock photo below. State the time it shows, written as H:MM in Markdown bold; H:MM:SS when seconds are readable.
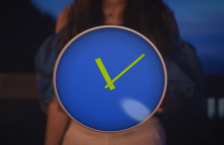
**11:08**
